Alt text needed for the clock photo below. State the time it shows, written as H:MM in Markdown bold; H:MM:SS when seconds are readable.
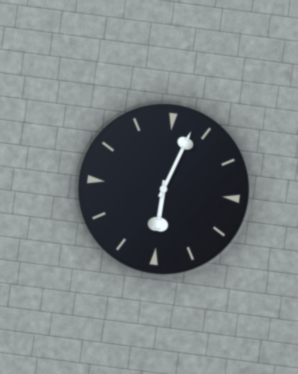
**6:03**
